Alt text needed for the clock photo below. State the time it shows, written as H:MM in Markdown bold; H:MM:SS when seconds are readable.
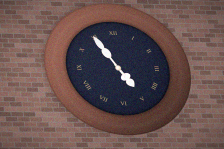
**4:55**
